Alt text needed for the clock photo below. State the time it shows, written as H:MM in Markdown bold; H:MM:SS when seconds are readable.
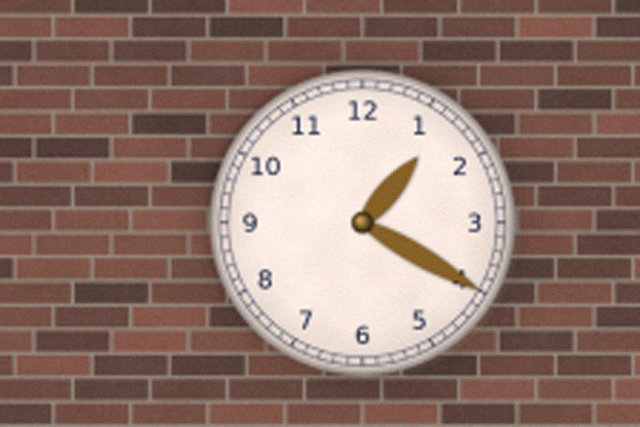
**1:20**
